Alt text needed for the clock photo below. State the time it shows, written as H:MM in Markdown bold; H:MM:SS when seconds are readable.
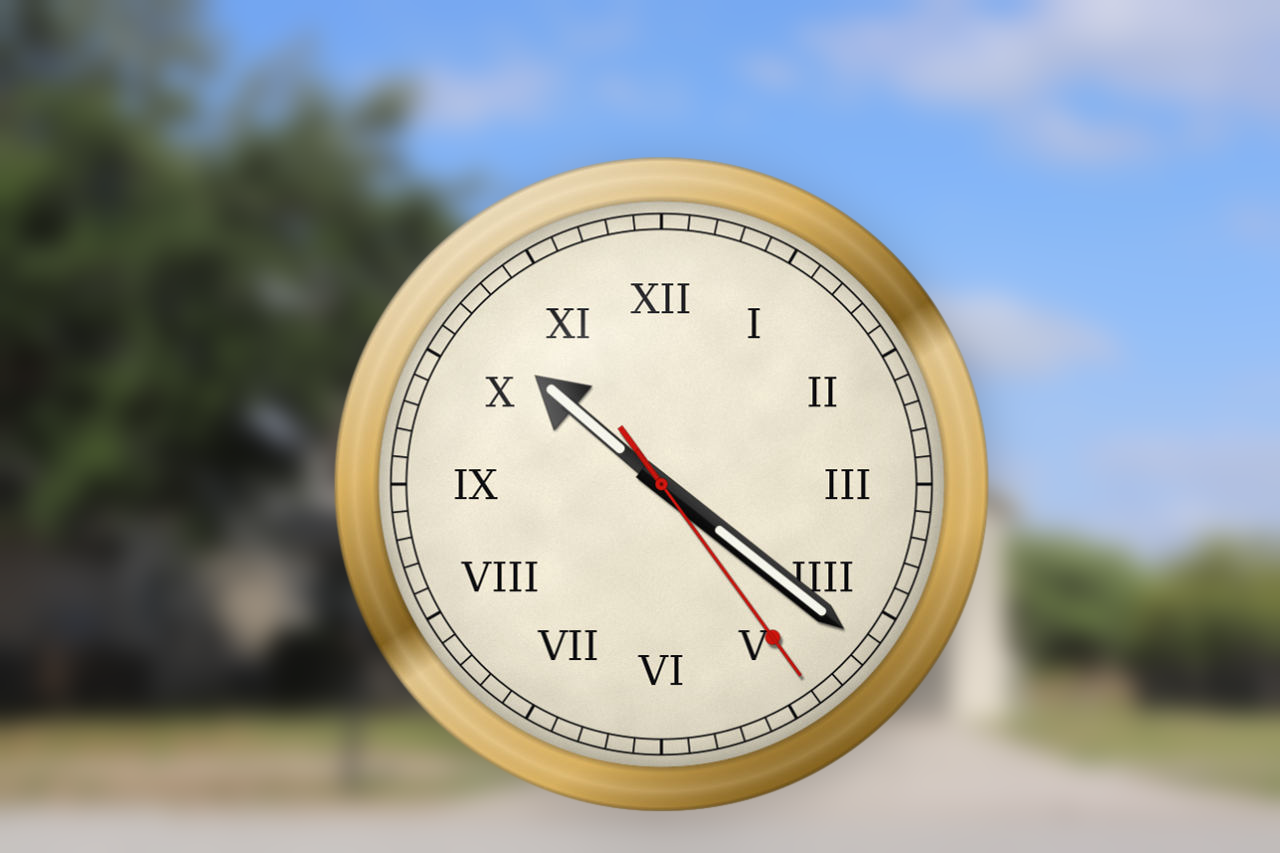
**10:21:24**
